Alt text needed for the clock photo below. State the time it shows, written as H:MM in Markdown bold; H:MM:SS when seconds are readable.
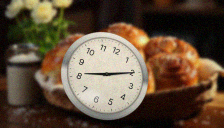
**8:10**
